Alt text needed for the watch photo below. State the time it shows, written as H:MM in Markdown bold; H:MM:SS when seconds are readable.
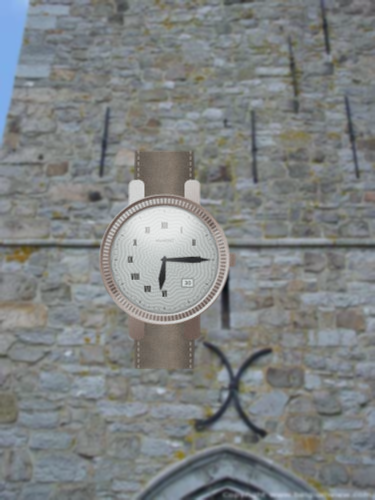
**6:15**
